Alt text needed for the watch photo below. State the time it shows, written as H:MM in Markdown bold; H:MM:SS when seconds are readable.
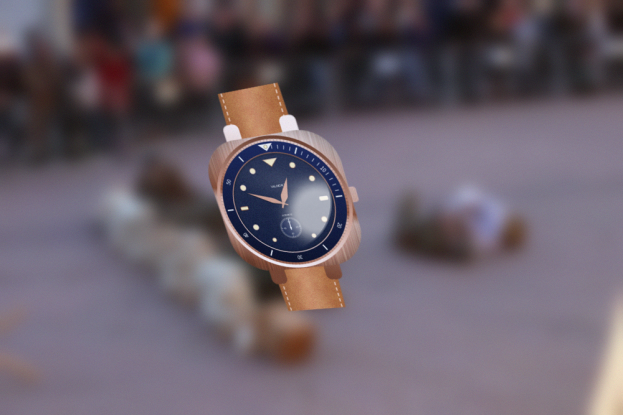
**12:49**
